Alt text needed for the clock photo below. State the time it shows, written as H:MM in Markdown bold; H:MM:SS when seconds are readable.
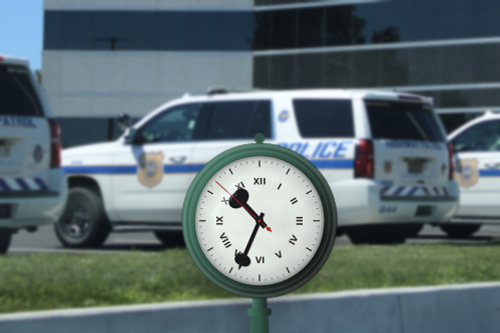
**10:33:52**
